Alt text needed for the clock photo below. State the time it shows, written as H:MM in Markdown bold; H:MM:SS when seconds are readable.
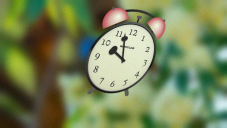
**9:57**
